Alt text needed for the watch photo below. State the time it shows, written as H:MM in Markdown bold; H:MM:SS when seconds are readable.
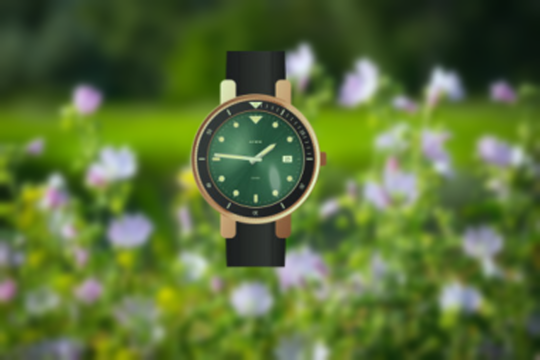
**1:46**
